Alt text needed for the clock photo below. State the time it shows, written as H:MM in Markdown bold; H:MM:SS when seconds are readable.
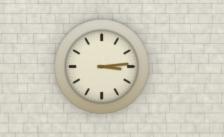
**3:14**
